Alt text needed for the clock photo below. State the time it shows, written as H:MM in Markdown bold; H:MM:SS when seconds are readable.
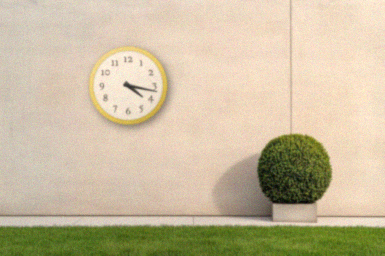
**4:17**
